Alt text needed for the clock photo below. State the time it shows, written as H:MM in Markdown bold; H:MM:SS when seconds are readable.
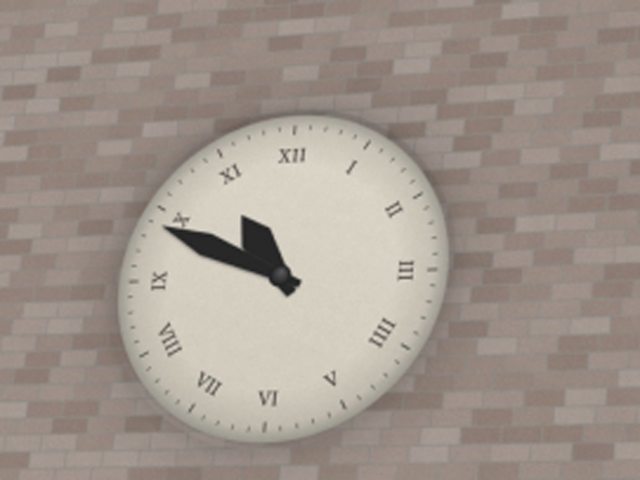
**10:49**
